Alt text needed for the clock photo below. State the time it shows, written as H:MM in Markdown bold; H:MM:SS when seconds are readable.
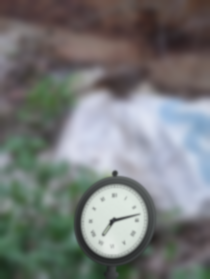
**7:13**
